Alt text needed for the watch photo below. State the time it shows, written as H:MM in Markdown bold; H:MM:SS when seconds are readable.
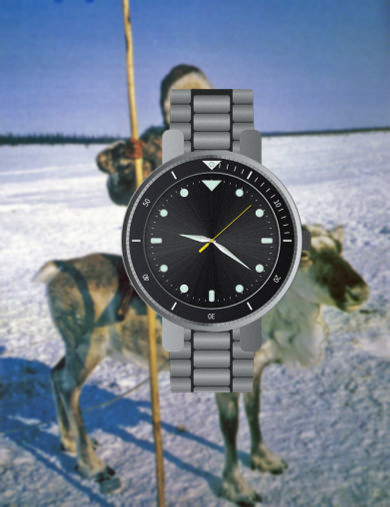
**9:21:08**
